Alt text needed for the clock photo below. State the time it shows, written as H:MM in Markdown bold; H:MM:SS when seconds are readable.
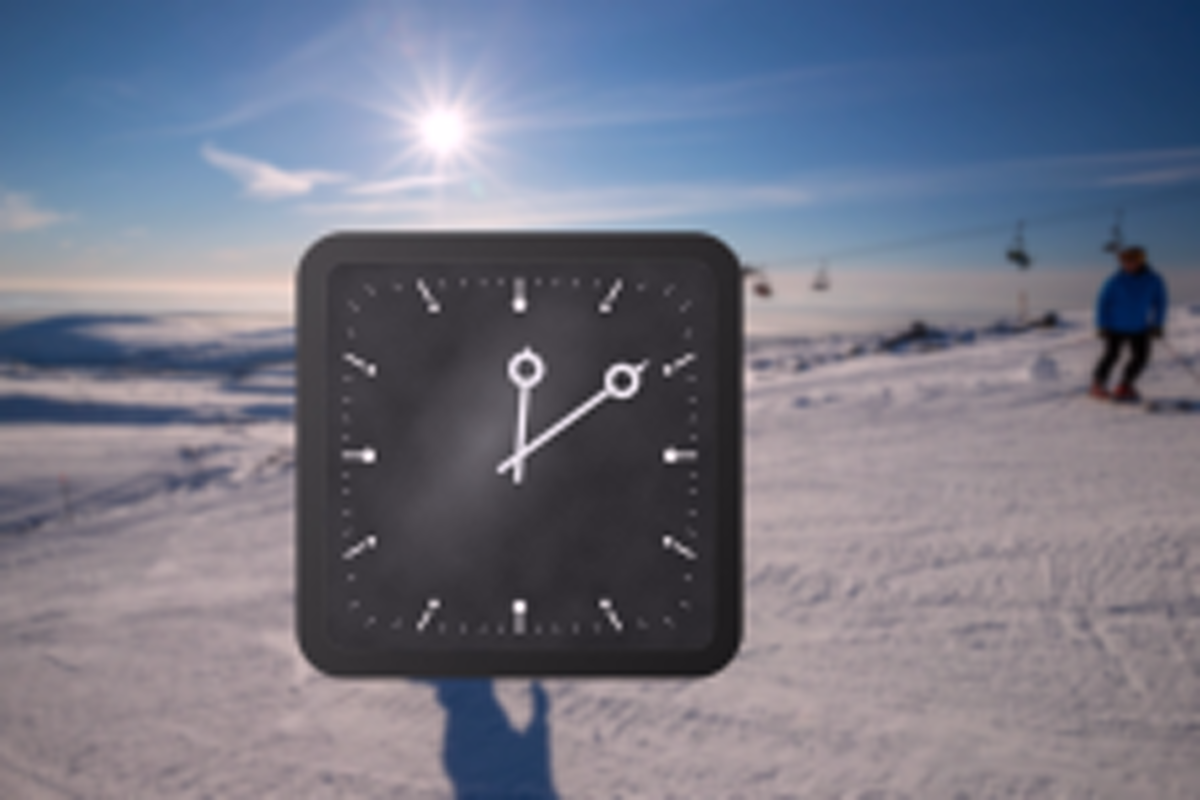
**12:09**
